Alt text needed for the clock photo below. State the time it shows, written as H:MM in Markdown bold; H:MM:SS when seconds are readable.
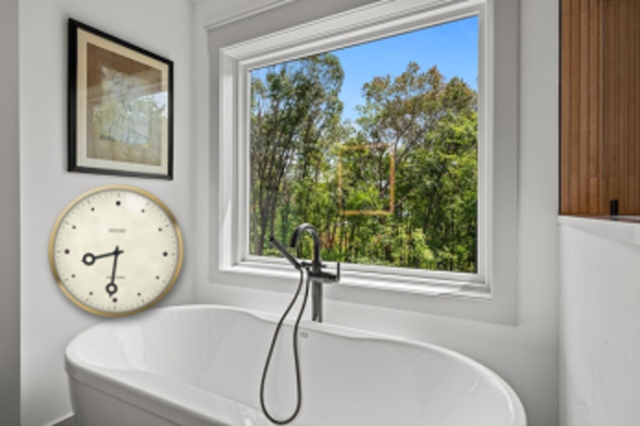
**8:31**
